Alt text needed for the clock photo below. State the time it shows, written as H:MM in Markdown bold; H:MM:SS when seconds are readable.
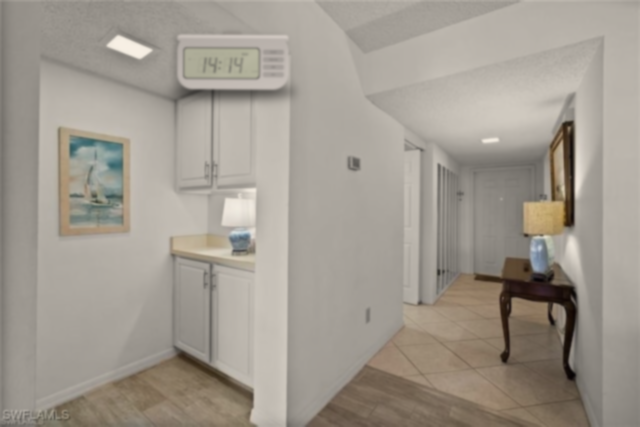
**14:14**
